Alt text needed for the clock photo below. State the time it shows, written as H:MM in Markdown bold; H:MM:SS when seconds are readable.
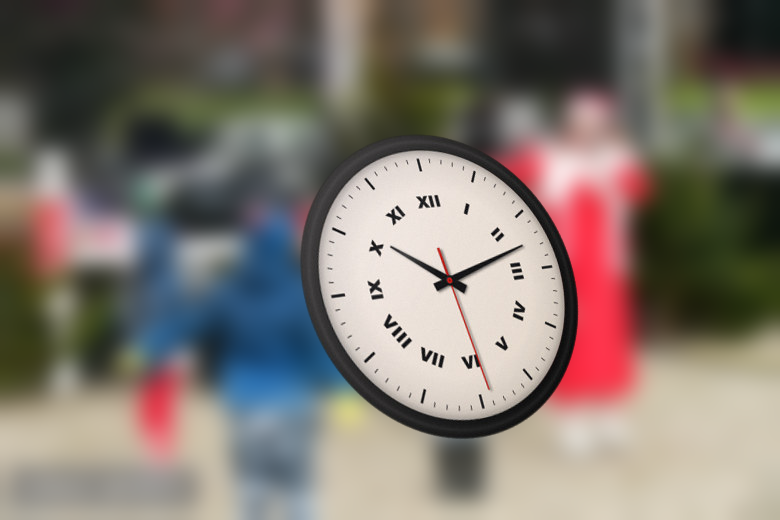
**10:12:29**
